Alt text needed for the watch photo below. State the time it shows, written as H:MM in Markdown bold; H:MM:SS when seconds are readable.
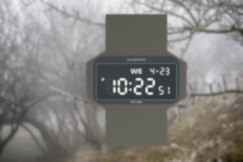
**10:22**
